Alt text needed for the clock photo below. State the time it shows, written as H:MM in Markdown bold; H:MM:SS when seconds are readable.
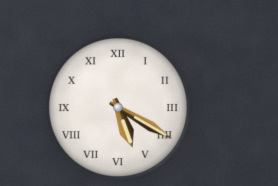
**5:20**
